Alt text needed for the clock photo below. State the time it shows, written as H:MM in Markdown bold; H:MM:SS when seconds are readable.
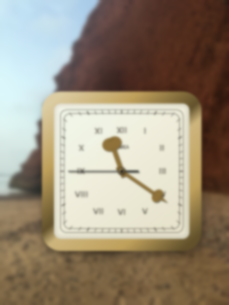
**11:20:45**
